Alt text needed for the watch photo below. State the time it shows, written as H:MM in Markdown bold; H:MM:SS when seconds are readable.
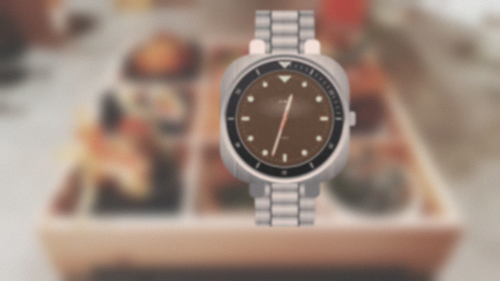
**12:33**
